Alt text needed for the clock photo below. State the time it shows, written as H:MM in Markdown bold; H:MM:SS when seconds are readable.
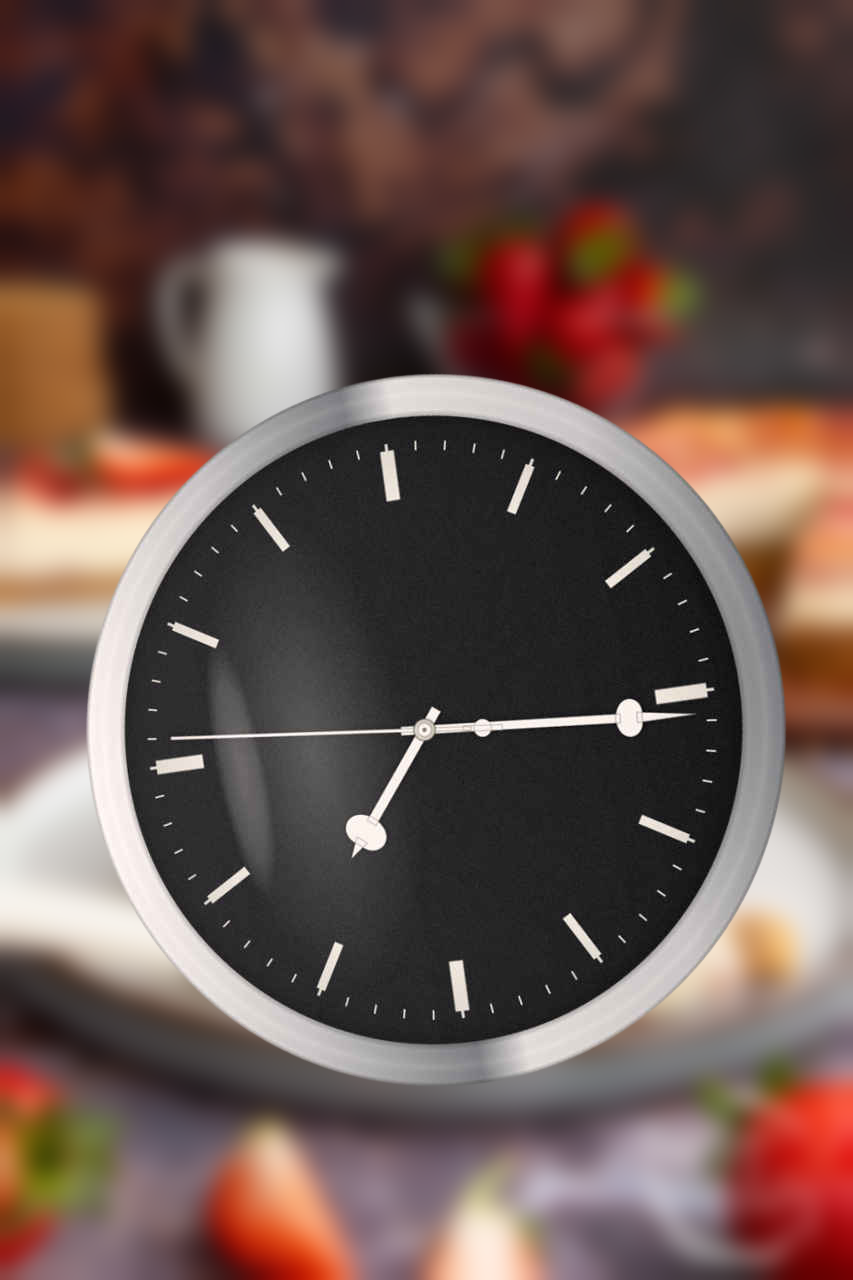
**7:15:46**
